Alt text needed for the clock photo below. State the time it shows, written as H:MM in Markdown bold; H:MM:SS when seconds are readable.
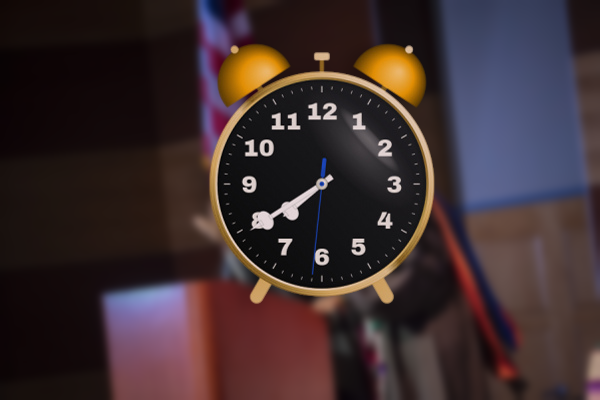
**7:39:31**
